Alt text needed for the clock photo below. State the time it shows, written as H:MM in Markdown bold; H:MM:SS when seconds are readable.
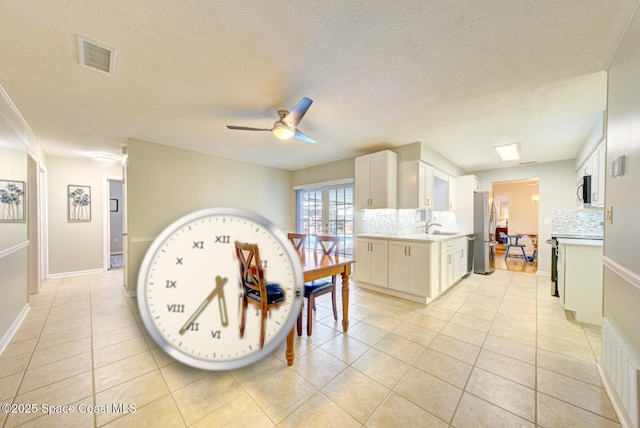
**5:36**
